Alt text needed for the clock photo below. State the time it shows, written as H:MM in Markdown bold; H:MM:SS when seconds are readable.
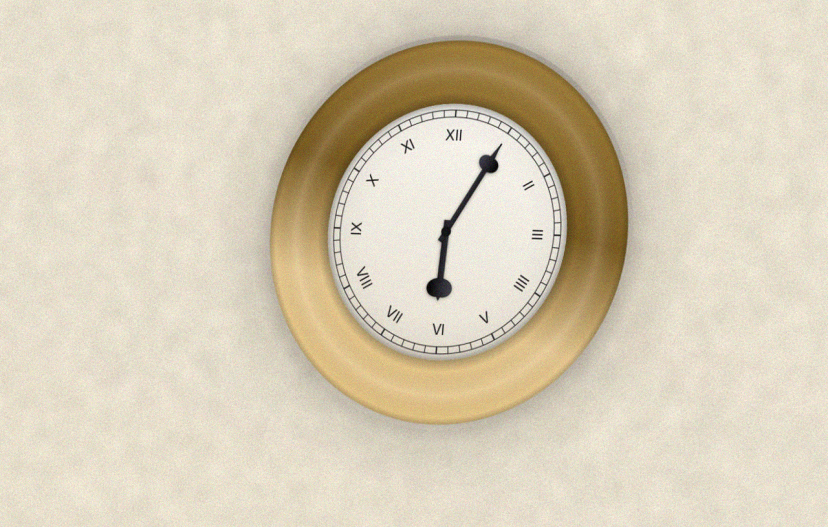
**6:05**
